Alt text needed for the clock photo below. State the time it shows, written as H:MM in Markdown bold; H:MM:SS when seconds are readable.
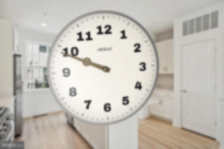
**9:49**
